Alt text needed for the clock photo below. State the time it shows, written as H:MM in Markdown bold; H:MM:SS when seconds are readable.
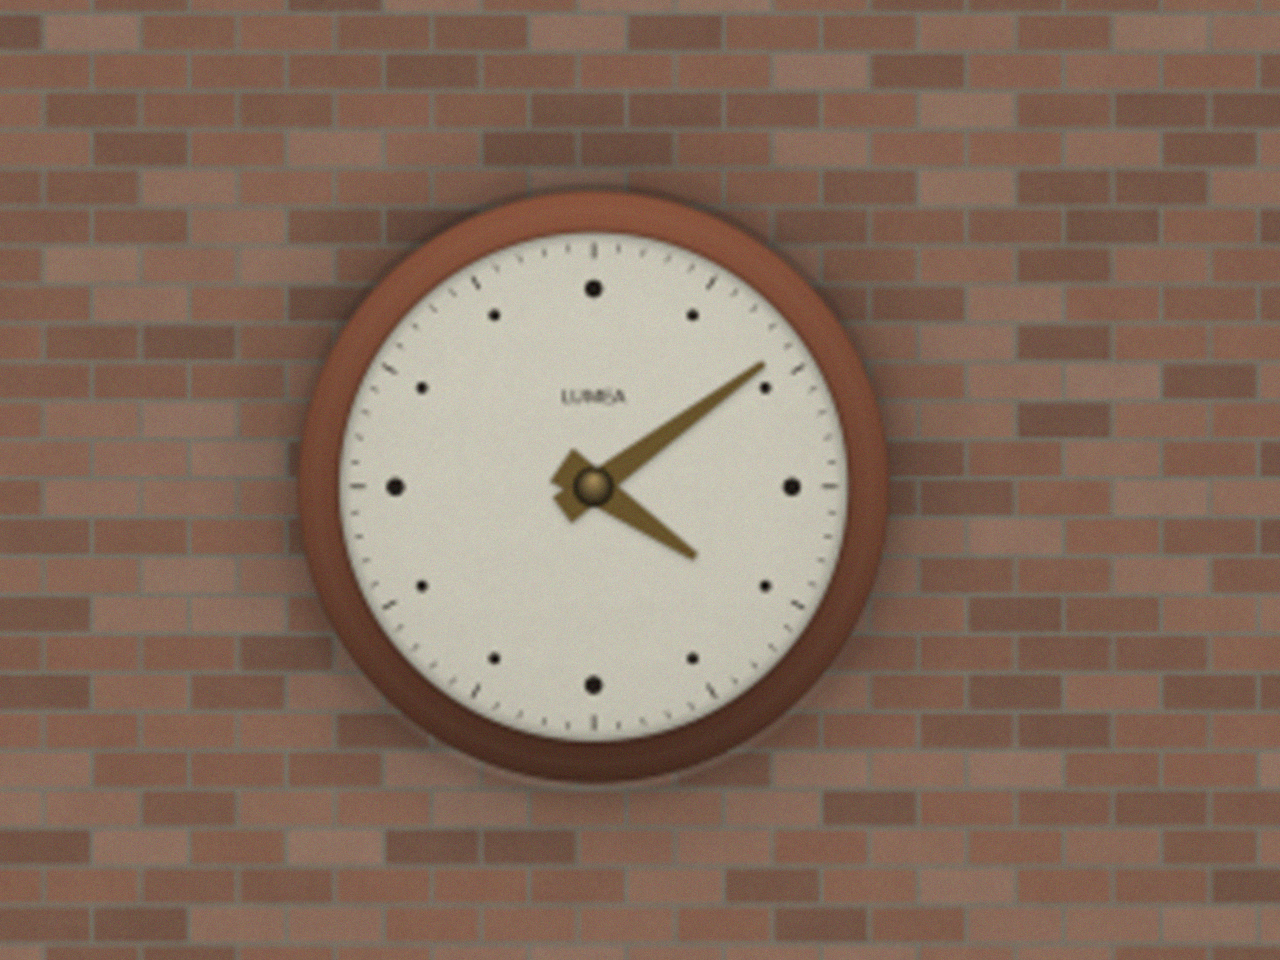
**4:09**
